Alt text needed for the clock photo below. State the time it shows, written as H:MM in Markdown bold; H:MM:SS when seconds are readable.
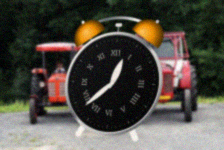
**12:38**
